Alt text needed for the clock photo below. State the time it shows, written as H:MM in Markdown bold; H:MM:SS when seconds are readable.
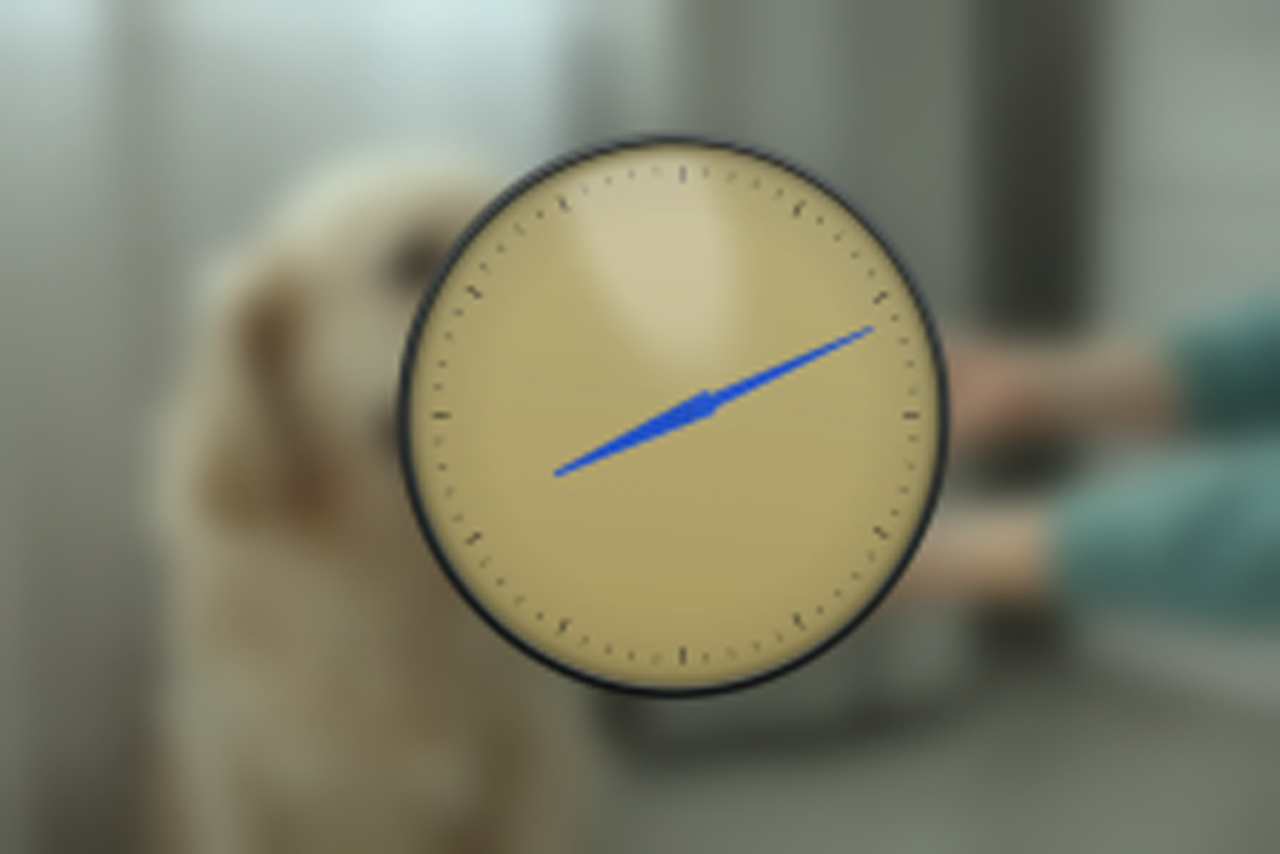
**8:11**
